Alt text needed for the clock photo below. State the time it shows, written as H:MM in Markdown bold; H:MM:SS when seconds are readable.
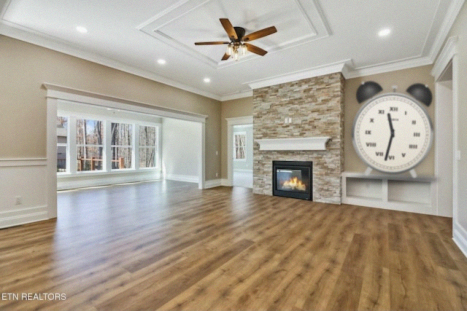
**11:32**
